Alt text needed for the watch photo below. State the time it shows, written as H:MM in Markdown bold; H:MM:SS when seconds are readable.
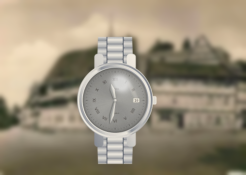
**11:32**
